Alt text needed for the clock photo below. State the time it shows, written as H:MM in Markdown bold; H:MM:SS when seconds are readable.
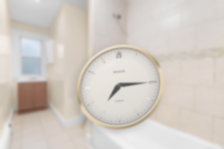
**7:15**
